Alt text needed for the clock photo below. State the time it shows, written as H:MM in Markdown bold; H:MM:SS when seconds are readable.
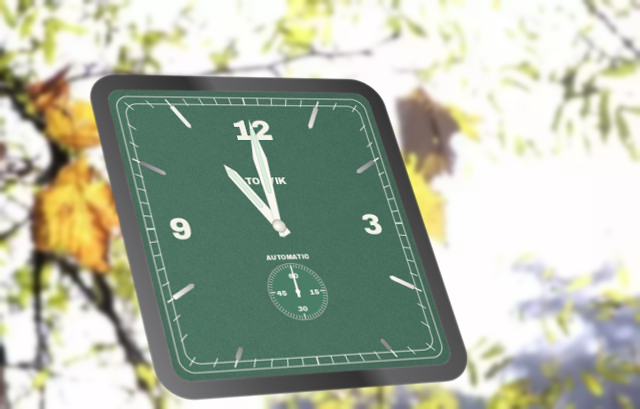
**11:00**
